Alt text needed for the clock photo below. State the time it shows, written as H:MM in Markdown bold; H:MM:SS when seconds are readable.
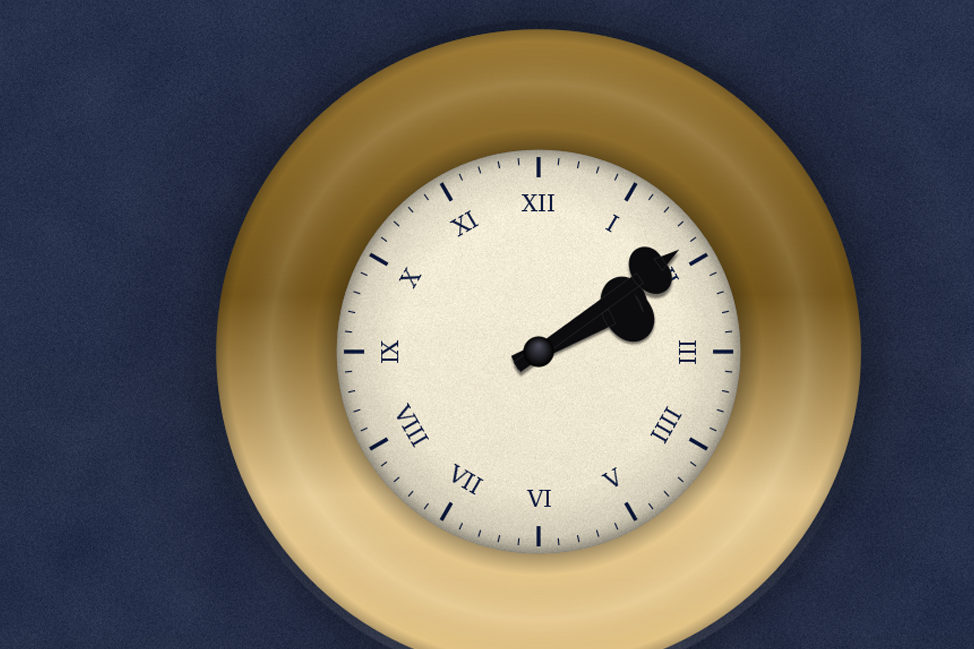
**2:09**
